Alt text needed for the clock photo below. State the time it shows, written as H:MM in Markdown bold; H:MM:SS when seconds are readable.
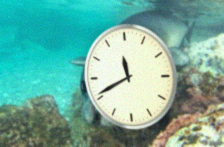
**11:41**
